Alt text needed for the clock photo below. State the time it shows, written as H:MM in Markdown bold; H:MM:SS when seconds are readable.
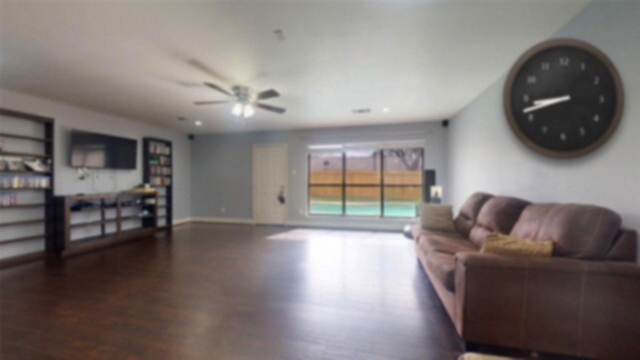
**8:42**
